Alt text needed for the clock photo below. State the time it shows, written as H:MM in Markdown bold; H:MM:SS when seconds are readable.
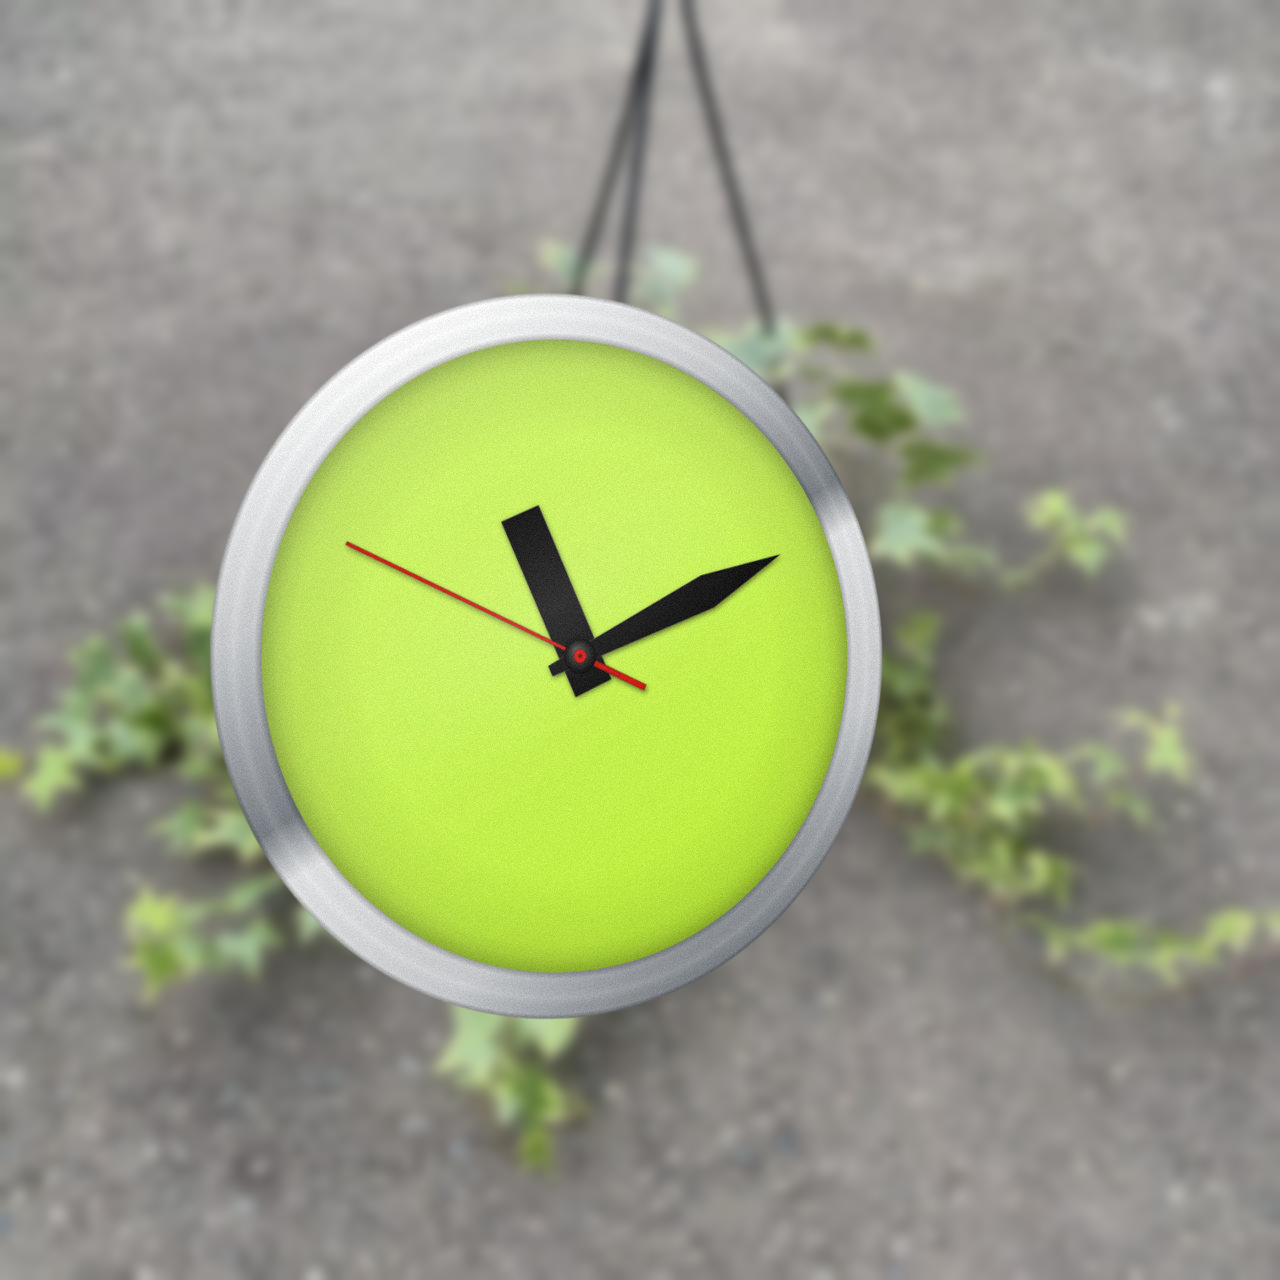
**11:10:49**
